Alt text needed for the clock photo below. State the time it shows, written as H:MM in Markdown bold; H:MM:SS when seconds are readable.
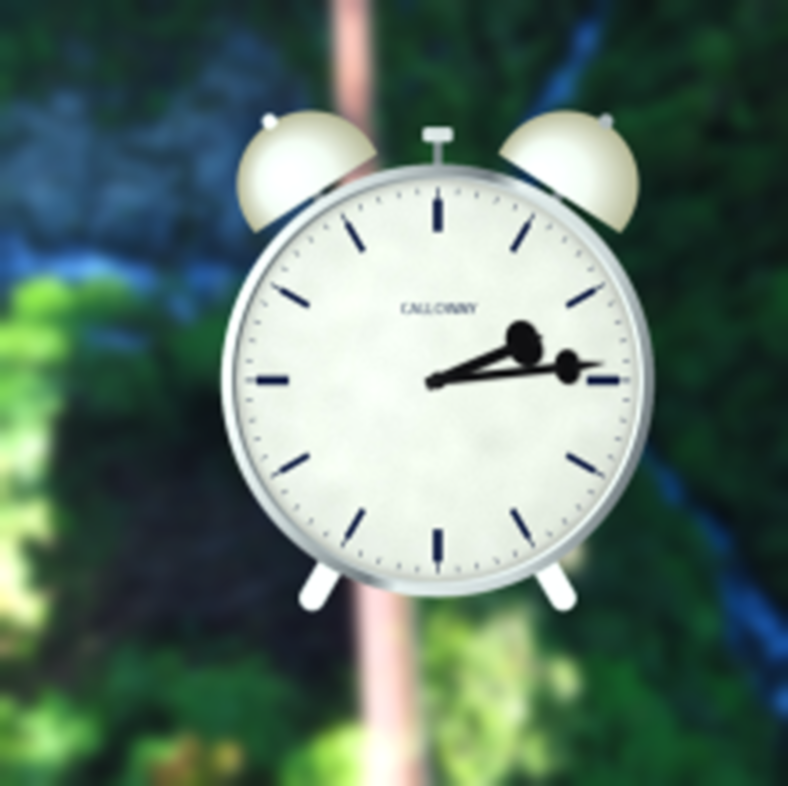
**2:14**
